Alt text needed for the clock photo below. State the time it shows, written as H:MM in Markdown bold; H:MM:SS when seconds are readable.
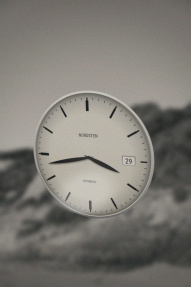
**3:43**
